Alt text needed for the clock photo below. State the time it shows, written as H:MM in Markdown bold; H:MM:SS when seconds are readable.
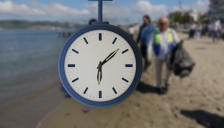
**6:08**
